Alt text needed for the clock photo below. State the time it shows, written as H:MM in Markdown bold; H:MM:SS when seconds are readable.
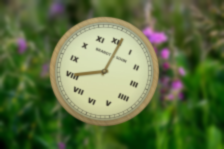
**8:01**
